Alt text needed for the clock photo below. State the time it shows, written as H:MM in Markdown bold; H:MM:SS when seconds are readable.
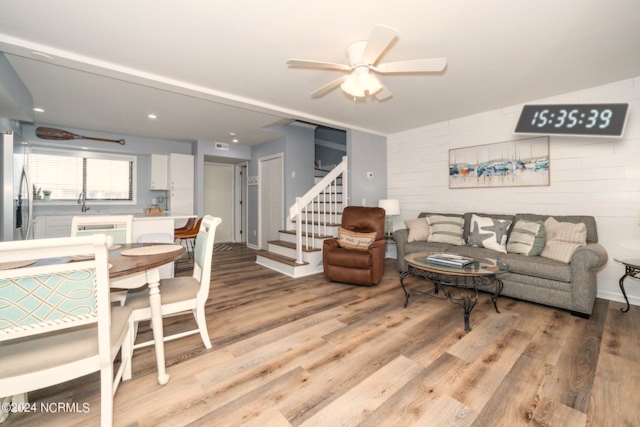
**15:35:39**
